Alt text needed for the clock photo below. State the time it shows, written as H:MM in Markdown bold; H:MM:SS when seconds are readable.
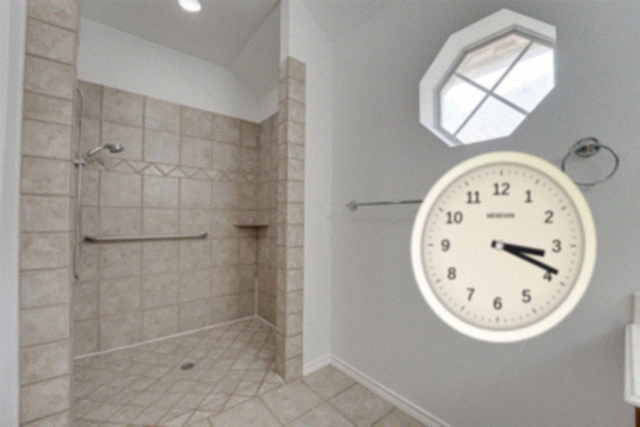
**3:19**
